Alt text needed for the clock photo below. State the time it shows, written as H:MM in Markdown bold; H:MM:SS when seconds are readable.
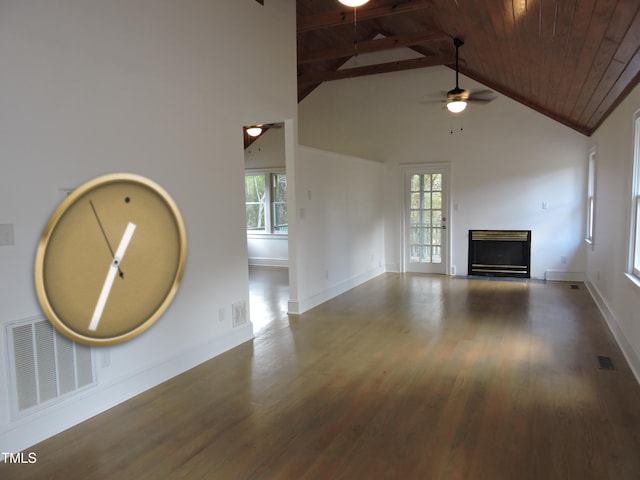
**12:31:54**
